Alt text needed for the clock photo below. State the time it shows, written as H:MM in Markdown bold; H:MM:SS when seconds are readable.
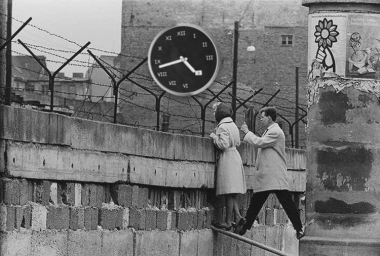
**4:43**
